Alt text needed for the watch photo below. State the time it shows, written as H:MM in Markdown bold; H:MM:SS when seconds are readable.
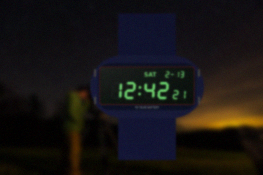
**12:42**
